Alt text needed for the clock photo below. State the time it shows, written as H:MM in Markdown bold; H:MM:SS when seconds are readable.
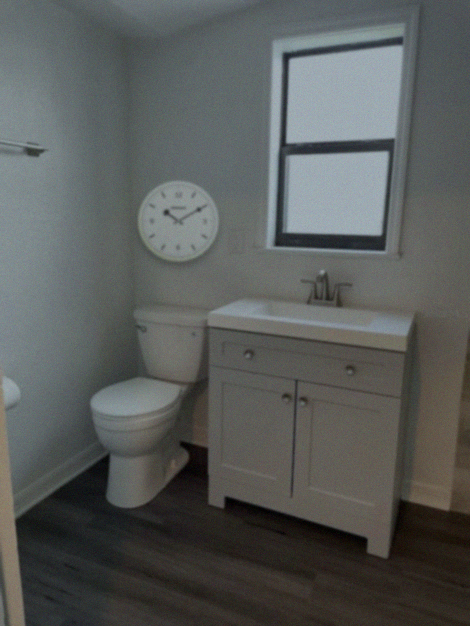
**10:10**
